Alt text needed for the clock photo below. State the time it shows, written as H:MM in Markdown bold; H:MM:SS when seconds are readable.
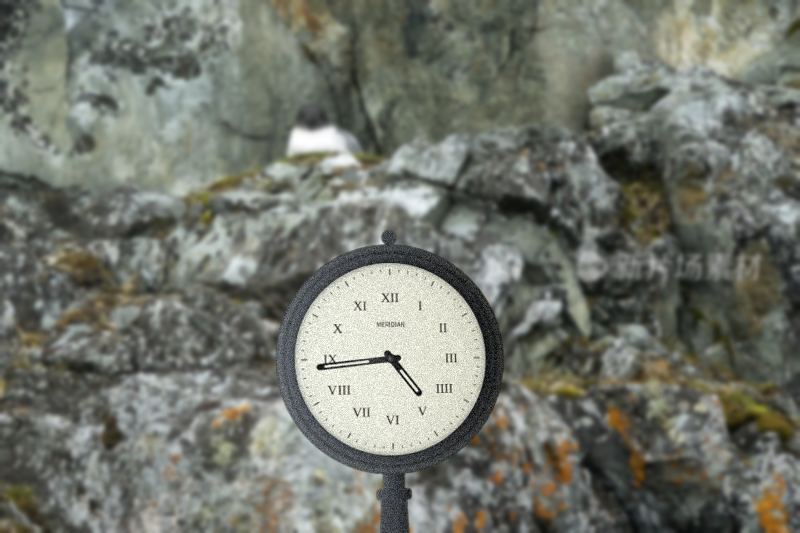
**4:44**
